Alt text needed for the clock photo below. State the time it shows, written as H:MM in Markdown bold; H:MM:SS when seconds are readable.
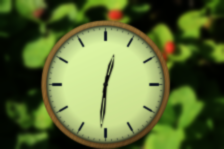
**12:31**
